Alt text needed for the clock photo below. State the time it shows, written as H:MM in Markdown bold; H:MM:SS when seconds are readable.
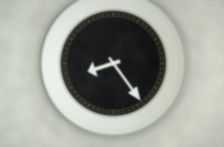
**8:24**
